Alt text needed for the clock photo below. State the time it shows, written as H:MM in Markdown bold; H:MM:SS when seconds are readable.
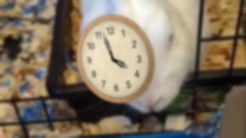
**3:57**
